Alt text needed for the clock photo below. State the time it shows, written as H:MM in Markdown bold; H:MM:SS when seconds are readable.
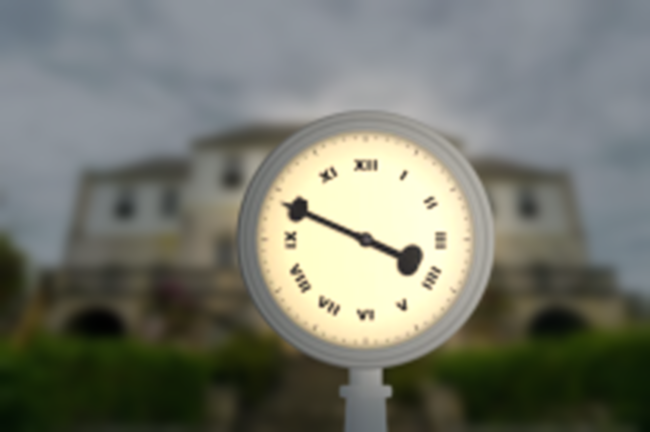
**3:49**
